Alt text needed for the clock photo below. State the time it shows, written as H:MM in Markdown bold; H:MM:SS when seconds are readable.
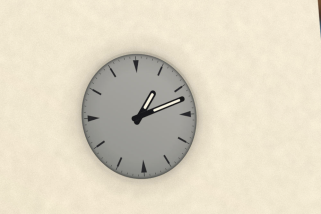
**1:12**
